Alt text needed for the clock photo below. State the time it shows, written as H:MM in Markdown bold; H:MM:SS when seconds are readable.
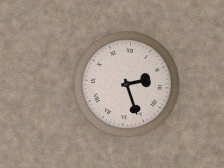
**2:26**
